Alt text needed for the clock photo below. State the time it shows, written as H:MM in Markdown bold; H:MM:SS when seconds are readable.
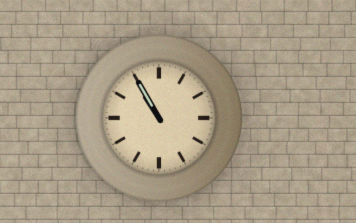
**10:55**
